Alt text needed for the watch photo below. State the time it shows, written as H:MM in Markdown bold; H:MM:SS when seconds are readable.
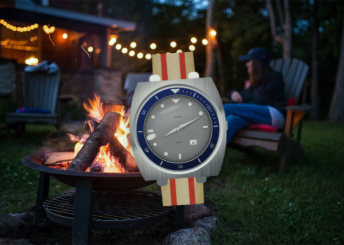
**8:11**
